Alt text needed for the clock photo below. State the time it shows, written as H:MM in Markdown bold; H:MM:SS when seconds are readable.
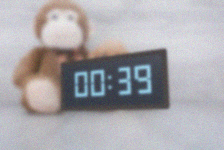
**0:39**
